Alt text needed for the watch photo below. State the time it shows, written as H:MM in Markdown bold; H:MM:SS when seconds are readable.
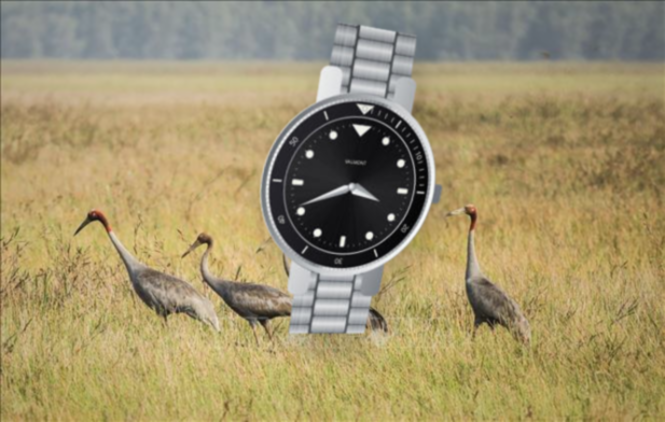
**3:41**
